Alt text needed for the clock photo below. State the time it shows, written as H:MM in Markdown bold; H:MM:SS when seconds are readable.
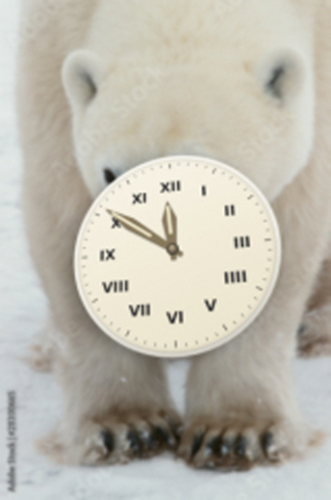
**11:51**
